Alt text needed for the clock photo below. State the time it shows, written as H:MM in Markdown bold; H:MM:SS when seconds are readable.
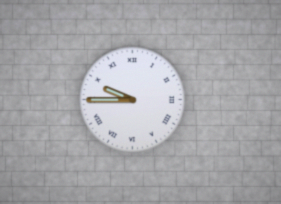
**9:45**
